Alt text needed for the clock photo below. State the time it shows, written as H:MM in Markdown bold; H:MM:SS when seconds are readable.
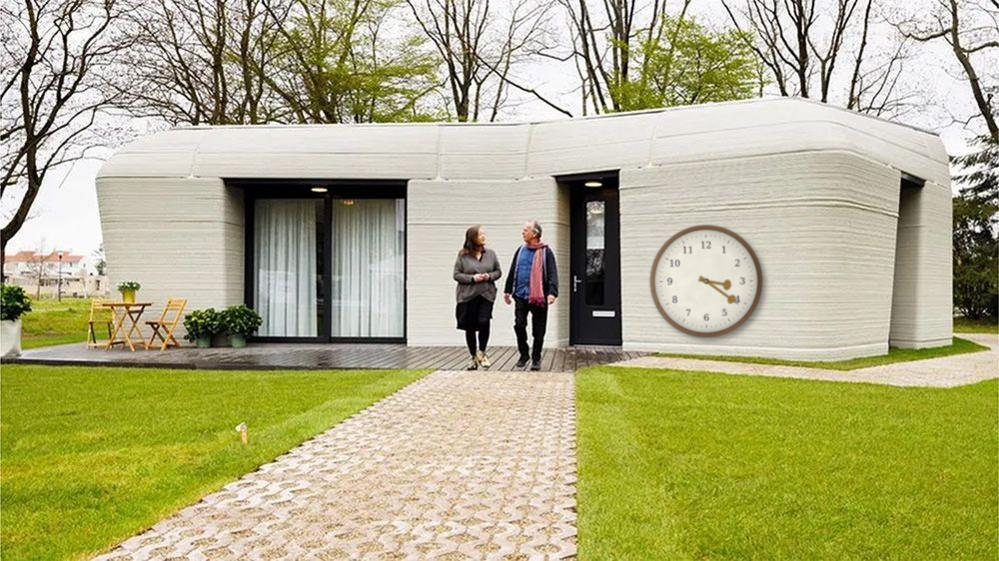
**3:21**
